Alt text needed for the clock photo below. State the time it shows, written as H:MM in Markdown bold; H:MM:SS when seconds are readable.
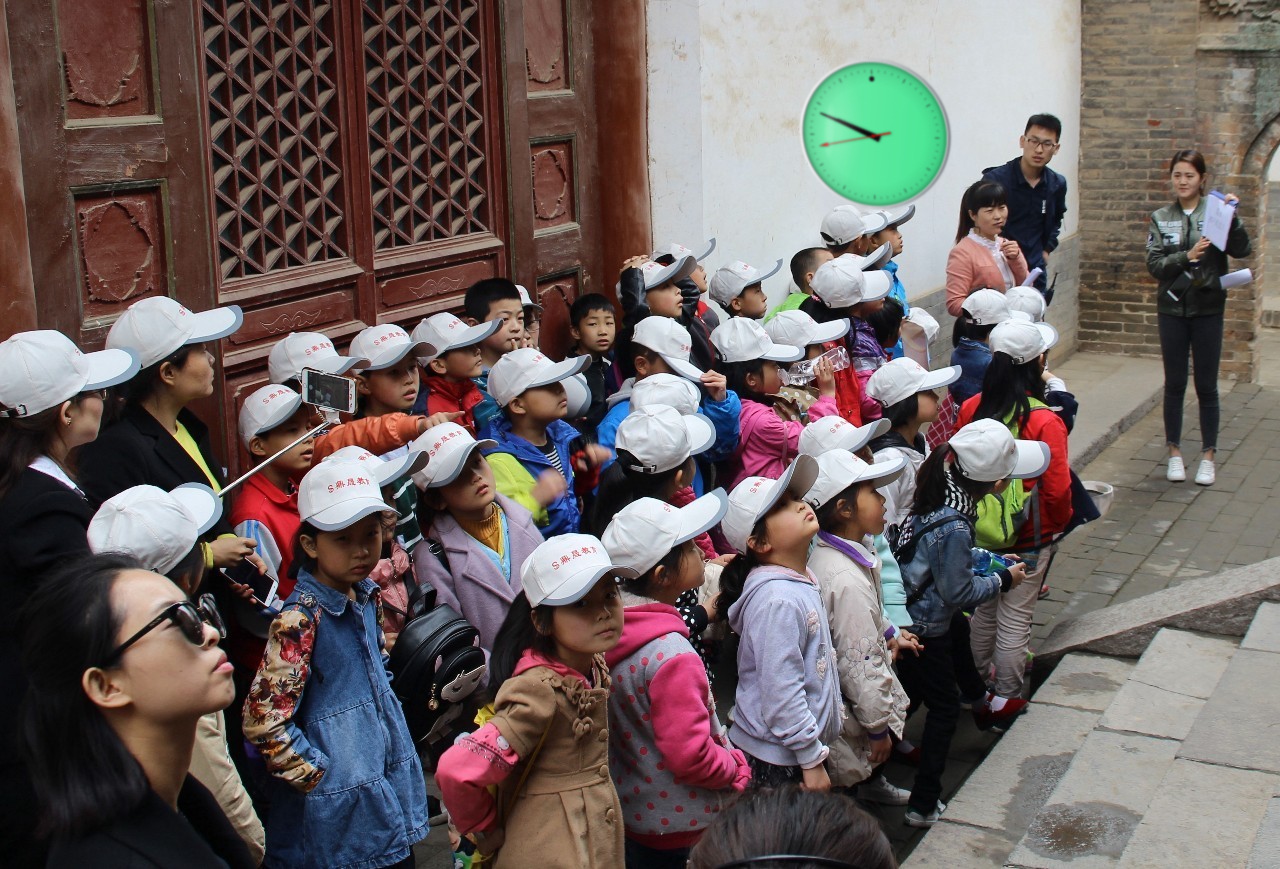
**9:48:43**
